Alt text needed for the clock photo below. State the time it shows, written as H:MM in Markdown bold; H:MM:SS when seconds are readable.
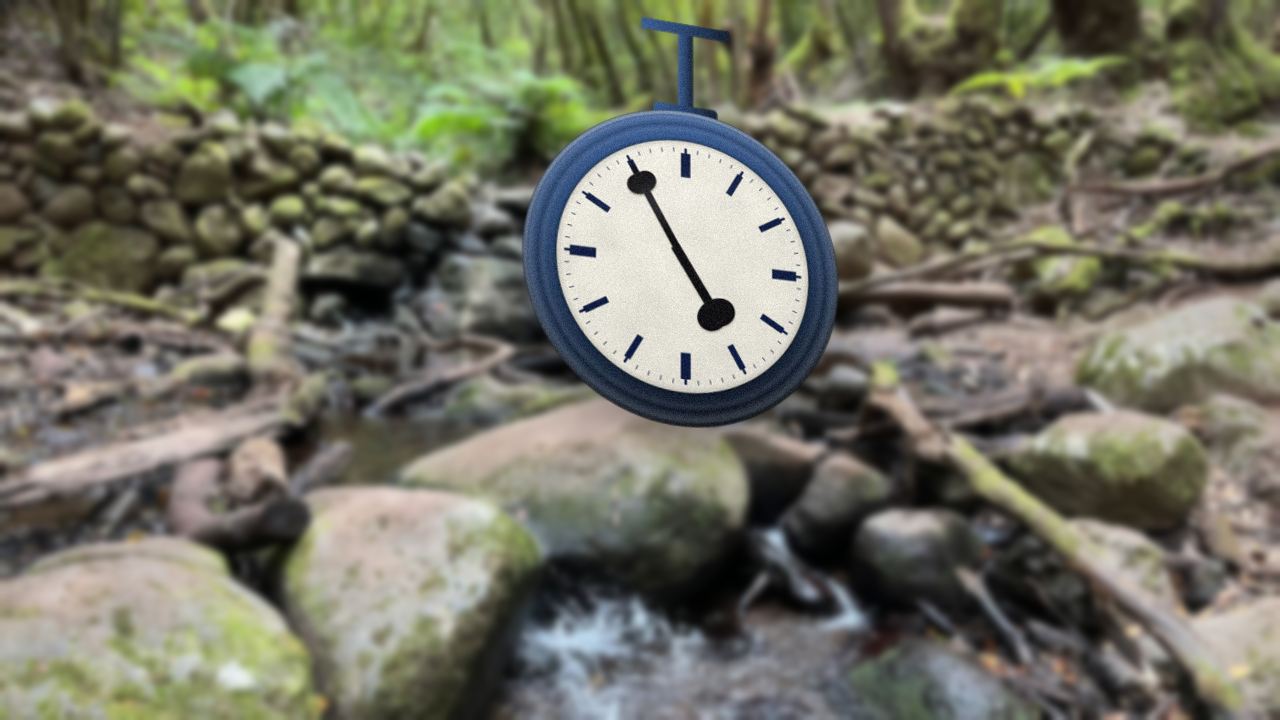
**4:55**
